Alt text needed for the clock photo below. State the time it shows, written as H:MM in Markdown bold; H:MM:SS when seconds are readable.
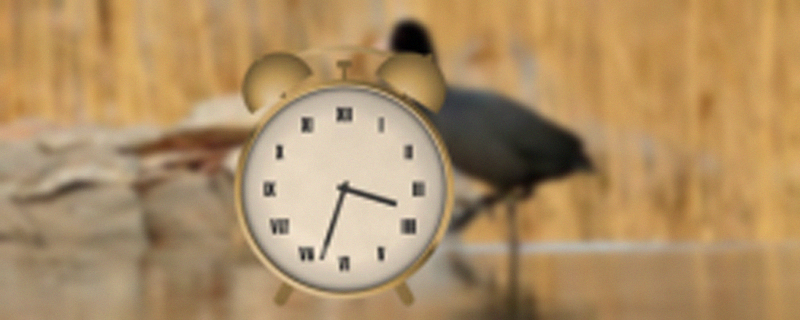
**3:33**
